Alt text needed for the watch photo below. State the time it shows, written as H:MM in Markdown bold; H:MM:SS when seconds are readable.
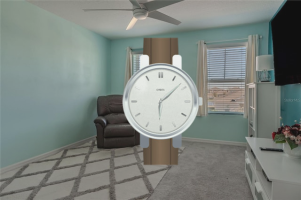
**6:08**
